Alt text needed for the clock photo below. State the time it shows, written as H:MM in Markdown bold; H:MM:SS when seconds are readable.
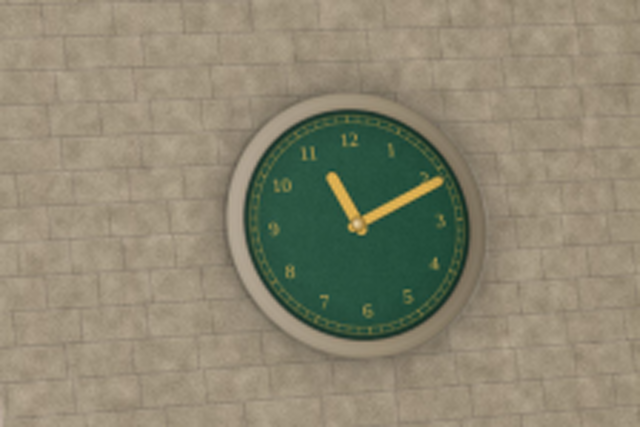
**11:11**
